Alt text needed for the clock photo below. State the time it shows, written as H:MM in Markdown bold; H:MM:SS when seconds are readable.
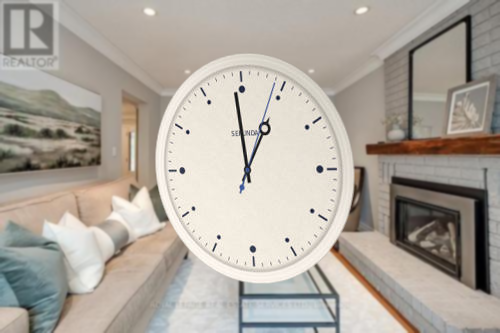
**12:59:04**
